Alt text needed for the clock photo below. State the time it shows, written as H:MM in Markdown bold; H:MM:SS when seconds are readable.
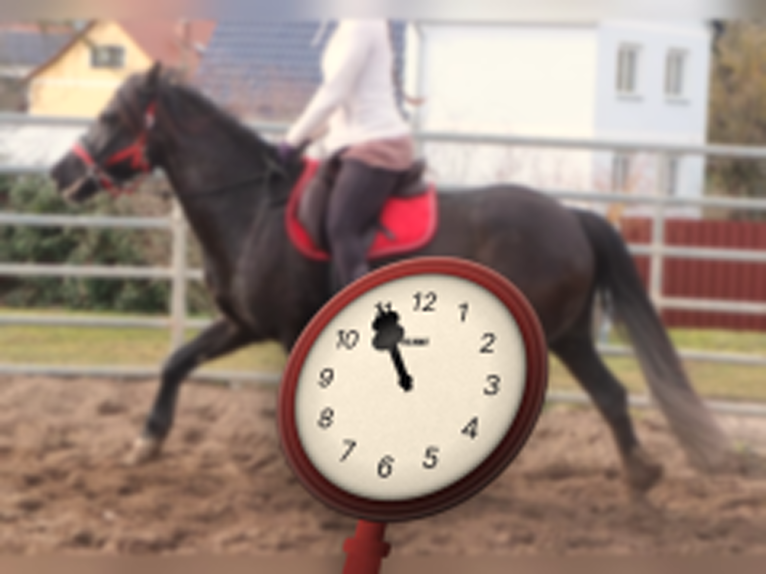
**10:55**
